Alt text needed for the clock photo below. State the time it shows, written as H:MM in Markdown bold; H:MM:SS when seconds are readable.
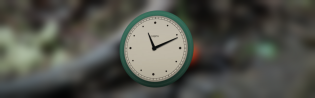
**11:11**
